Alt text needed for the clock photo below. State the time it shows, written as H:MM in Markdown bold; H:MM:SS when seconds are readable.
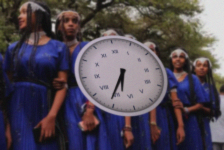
**6:36**
